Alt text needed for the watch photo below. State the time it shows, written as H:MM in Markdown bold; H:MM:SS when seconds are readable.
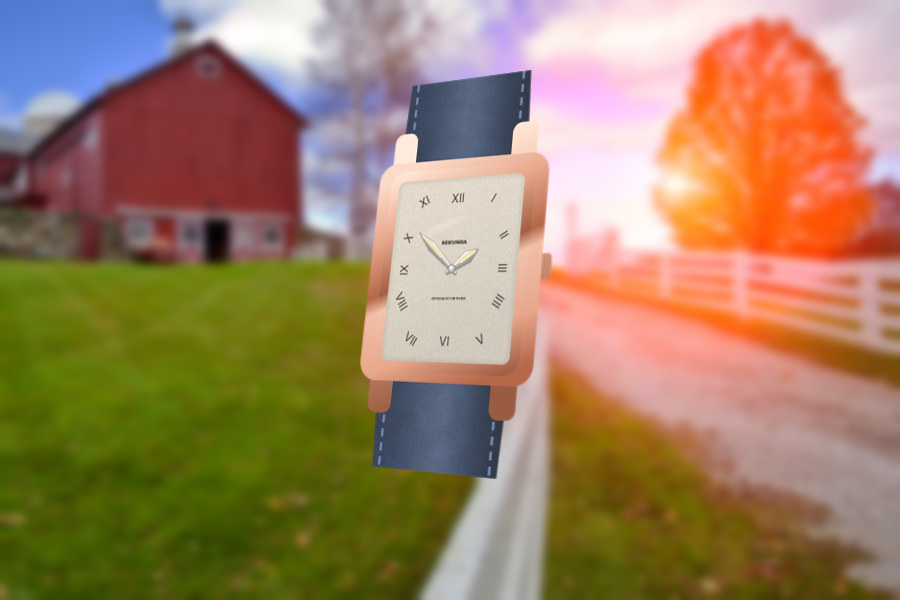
**1:52**
